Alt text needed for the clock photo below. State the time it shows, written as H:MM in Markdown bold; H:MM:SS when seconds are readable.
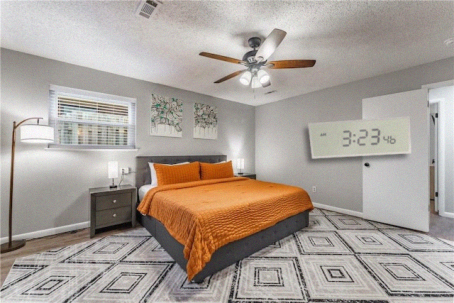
**3:23:46**
